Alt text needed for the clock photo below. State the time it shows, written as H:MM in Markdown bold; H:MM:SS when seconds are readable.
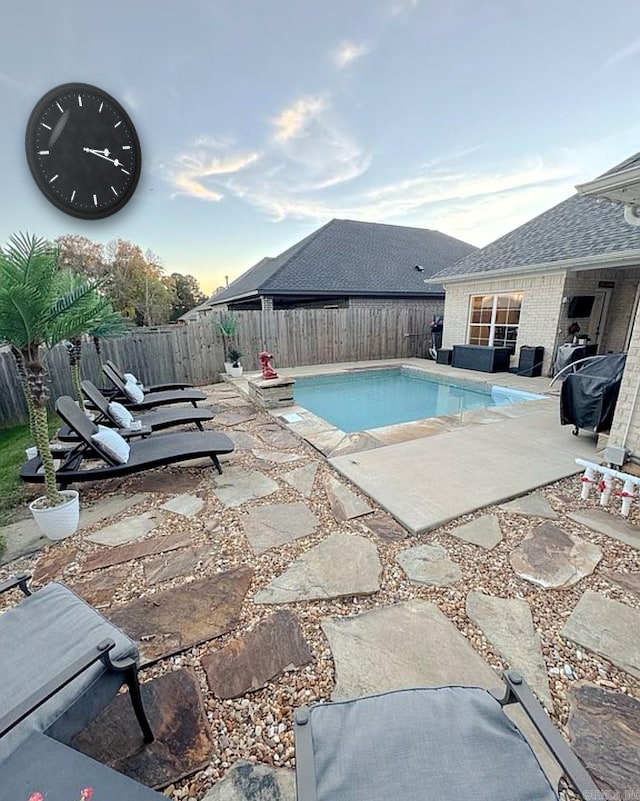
**3:19**
